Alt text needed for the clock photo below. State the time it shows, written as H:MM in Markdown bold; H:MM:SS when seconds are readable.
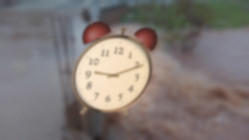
**9:11**
